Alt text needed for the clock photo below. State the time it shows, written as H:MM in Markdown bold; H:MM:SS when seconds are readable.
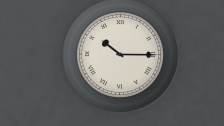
**10:15**
